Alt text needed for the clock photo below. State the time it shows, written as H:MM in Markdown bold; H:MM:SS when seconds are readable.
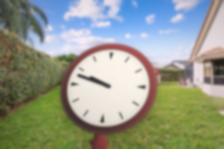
**9:48**
